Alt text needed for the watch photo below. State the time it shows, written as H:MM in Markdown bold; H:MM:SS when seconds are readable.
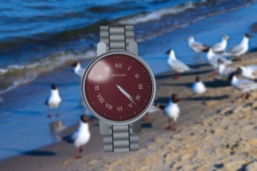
**4:23**
